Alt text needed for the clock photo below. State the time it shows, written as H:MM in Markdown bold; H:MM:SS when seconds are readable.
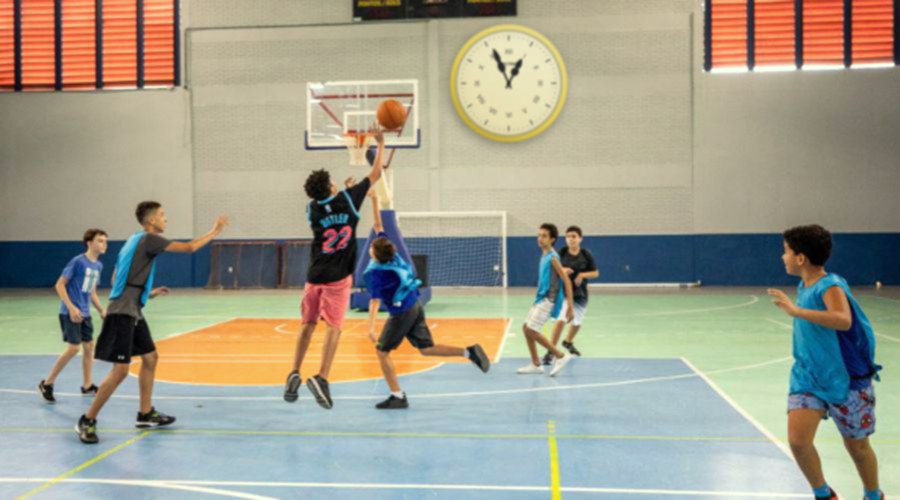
**12:56**
